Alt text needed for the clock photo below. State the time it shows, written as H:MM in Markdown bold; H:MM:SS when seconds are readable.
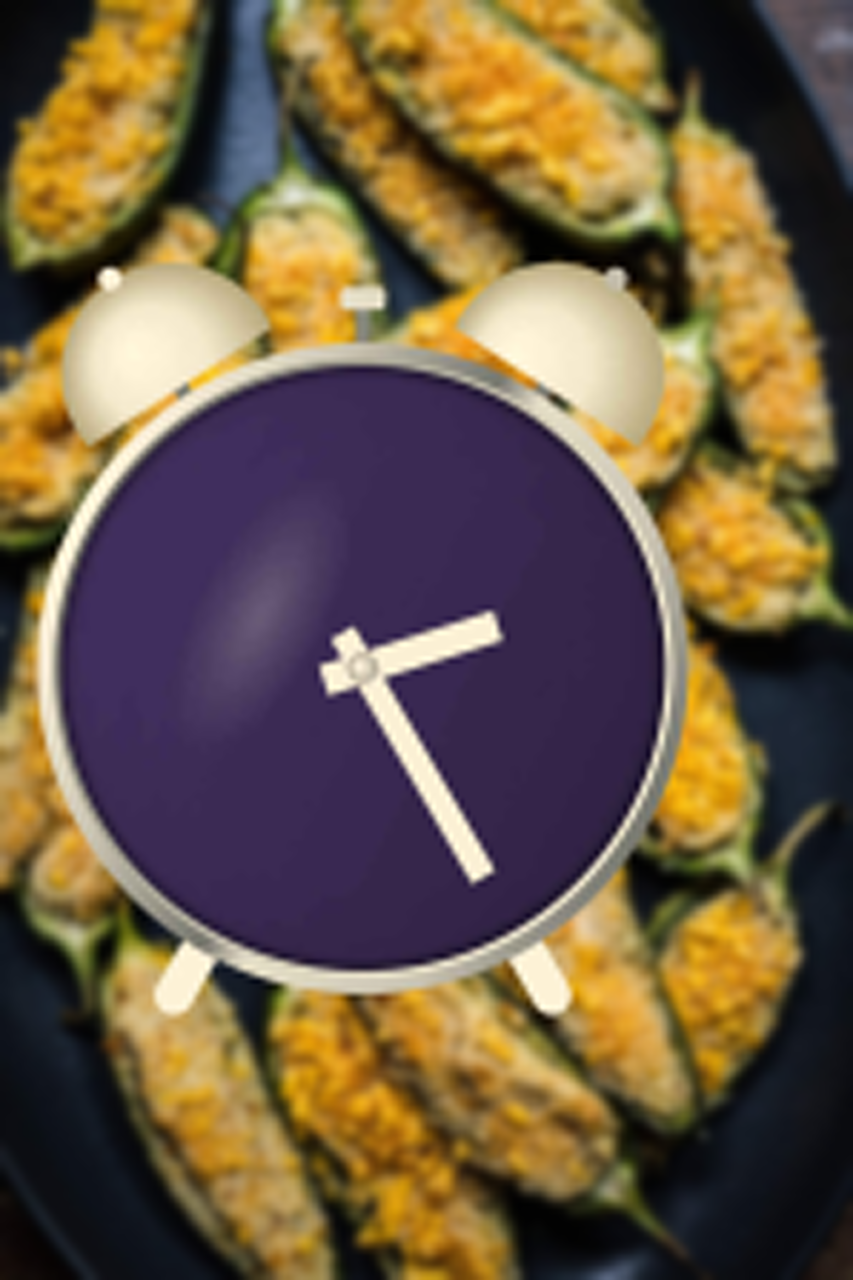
**2:25**
